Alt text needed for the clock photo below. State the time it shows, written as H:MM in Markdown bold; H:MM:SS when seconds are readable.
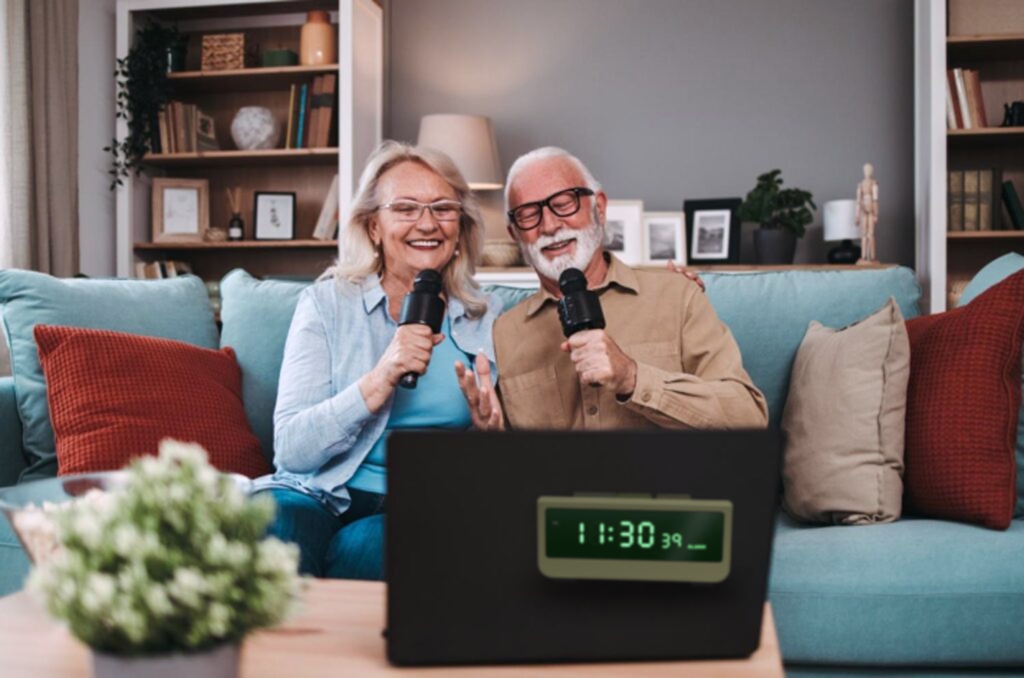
**11:30**
